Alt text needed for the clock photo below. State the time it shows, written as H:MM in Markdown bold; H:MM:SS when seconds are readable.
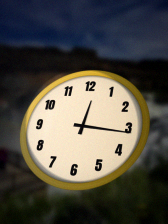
**12:16**
